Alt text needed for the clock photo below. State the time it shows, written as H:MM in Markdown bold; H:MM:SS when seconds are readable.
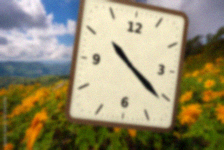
**10:21**
